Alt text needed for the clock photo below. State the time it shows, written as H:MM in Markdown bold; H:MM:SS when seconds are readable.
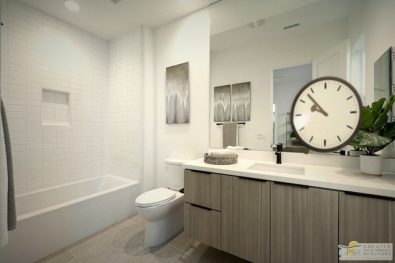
**9:53**
